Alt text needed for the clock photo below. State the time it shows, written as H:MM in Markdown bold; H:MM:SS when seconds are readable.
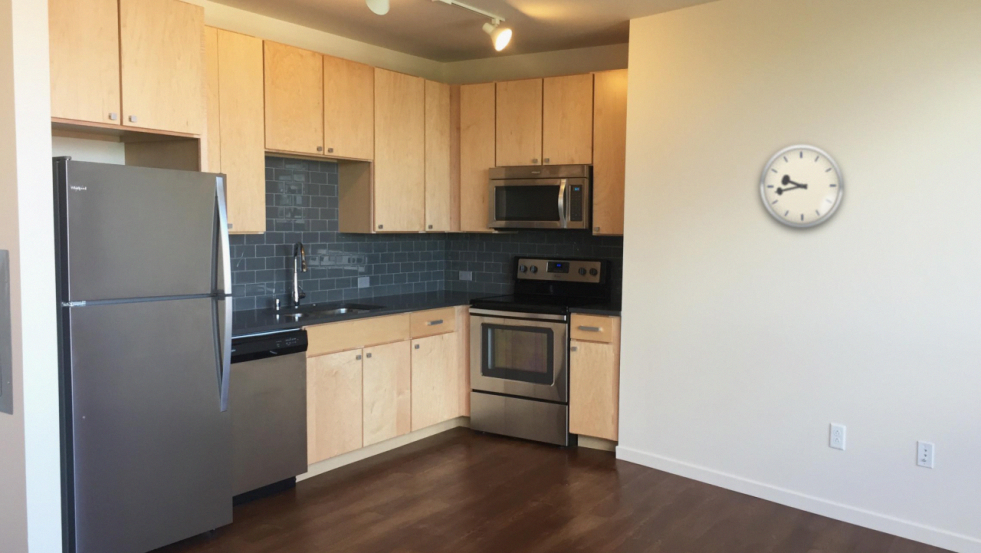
**9:43**
